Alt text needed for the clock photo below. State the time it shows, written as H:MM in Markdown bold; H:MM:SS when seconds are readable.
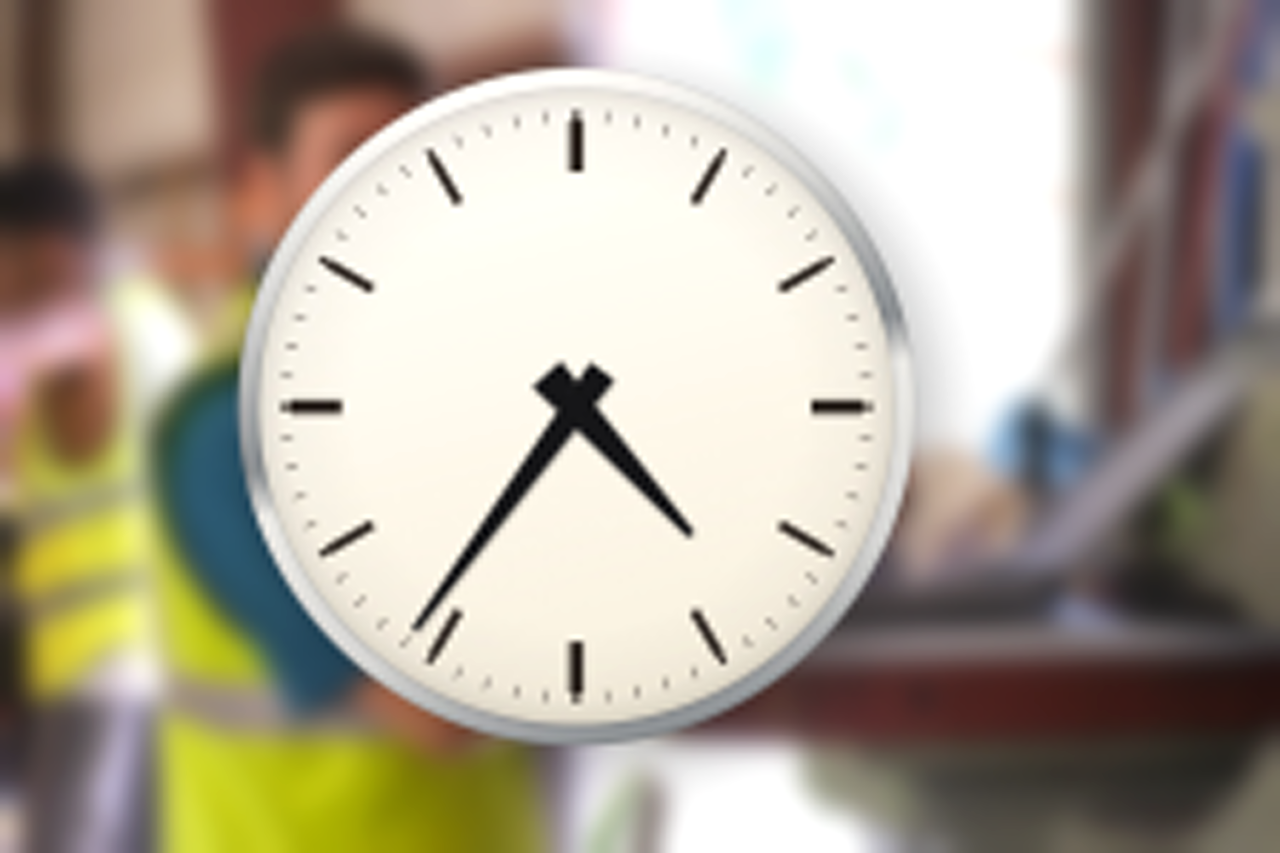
**4:36**
